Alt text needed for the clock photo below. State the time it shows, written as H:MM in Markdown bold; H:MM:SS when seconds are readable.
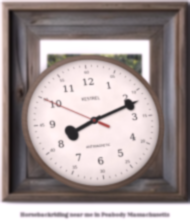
**8:11:50**
